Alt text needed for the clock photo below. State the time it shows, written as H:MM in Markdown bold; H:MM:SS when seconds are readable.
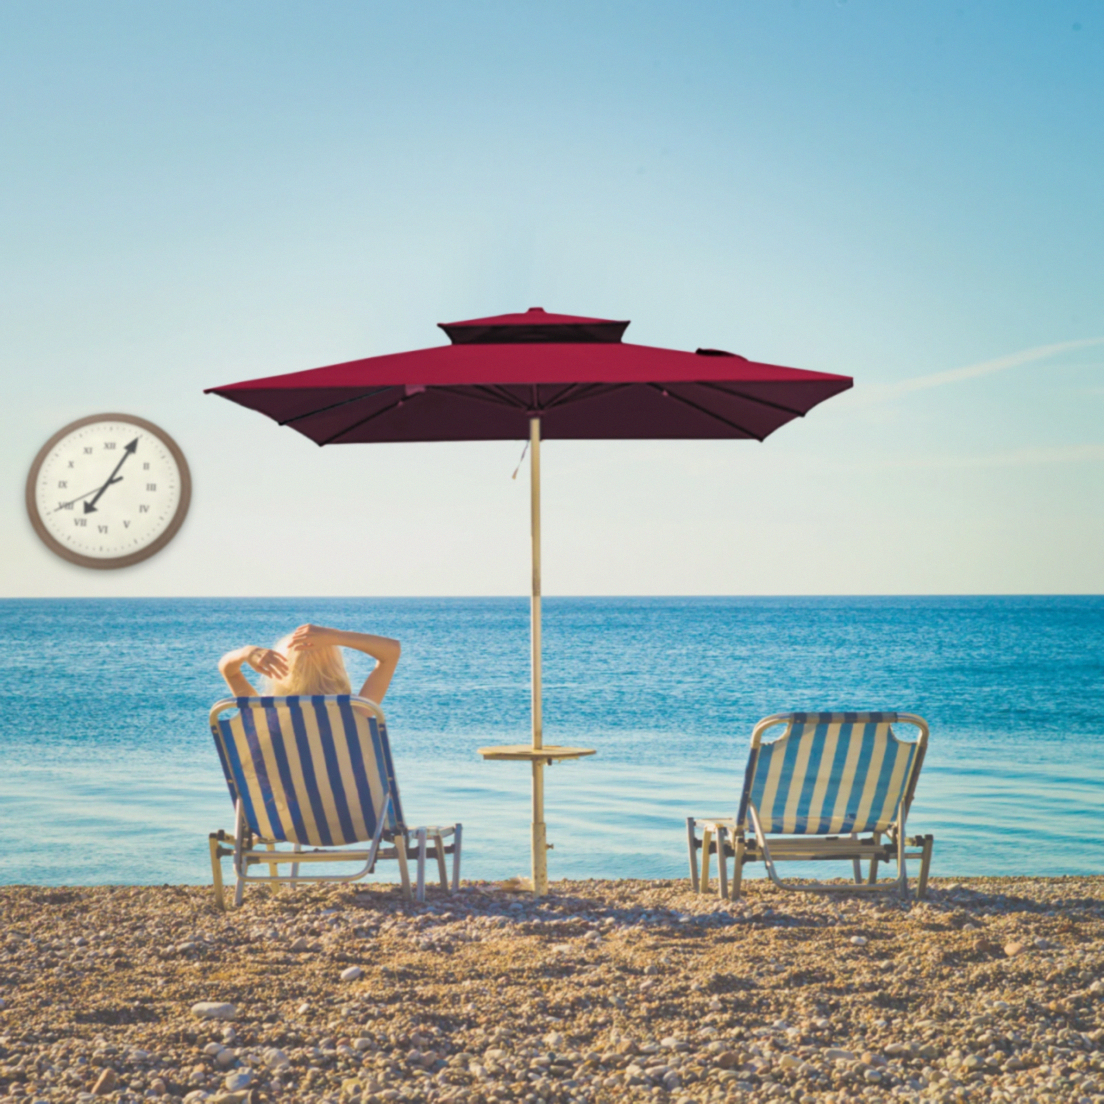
**7:04:40**
